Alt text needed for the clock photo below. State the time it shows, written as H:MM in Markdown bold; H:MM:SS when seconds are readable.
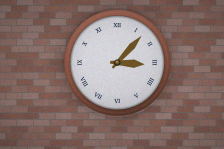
**3:07**
